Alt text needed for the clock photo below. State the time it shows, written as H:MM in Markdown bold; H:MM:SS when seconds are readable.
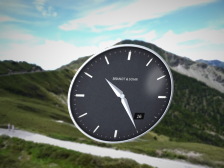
**10:25**
